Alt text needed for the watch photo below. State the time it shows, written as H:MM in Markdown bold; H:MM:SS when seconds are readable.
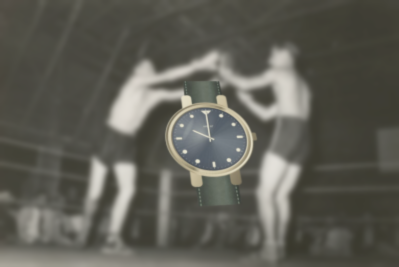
**10:00**
